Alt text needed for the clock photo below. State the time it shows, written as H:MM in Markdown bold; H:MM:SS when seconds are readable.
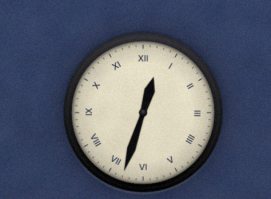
**12:33**
